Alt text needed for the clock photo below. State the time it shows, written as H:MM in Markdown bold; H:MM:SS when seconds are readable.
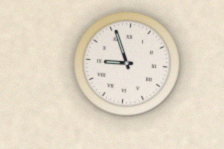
**8:56**
